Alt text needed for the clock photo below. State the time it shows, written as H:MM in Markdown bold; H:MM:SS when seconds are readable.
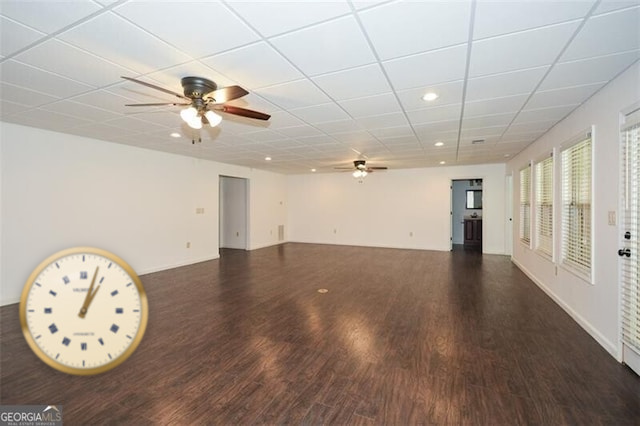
**1:03**
